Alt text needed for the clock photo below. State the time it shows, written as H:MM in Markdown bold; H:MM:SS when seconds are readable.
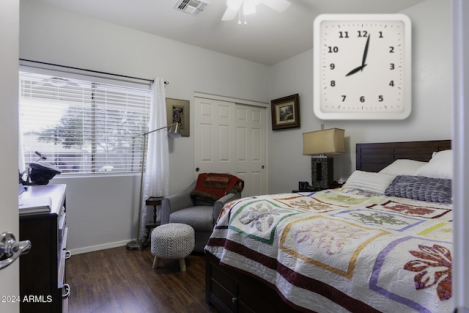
**8:02**
